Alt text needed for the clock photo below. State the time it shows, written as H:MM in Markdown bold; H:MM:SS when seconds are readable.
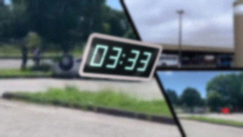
**3:33**
